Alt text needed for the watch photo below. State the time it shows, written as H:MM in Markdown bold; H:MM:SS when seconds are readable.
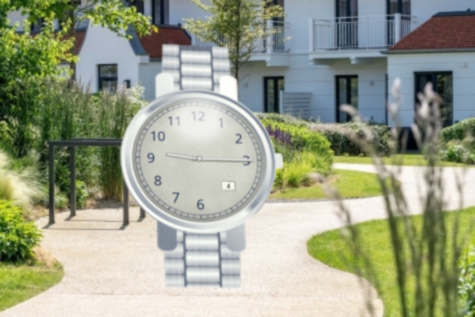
**9:15**
